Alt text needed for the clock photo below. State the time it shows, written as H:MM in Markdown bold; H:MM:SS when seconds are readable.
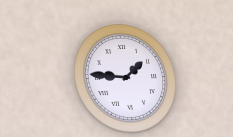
**1:46**
